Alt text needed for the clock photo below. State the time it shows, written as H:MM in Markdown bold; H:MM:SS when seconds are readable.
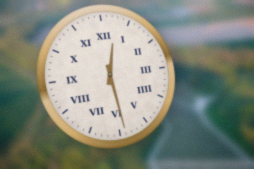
**12:29**
